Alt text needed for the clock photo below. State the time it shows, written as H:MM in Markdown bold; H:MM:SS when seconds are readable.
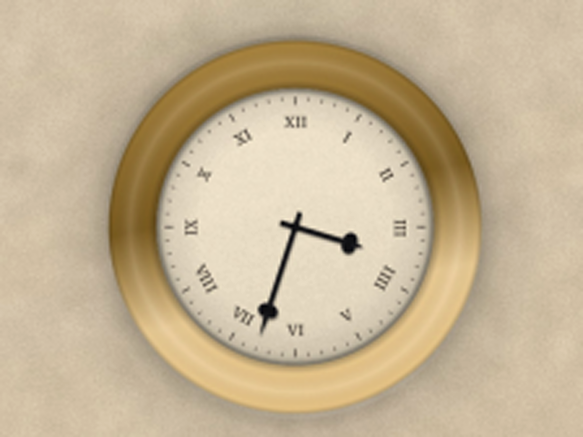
**3:33**
